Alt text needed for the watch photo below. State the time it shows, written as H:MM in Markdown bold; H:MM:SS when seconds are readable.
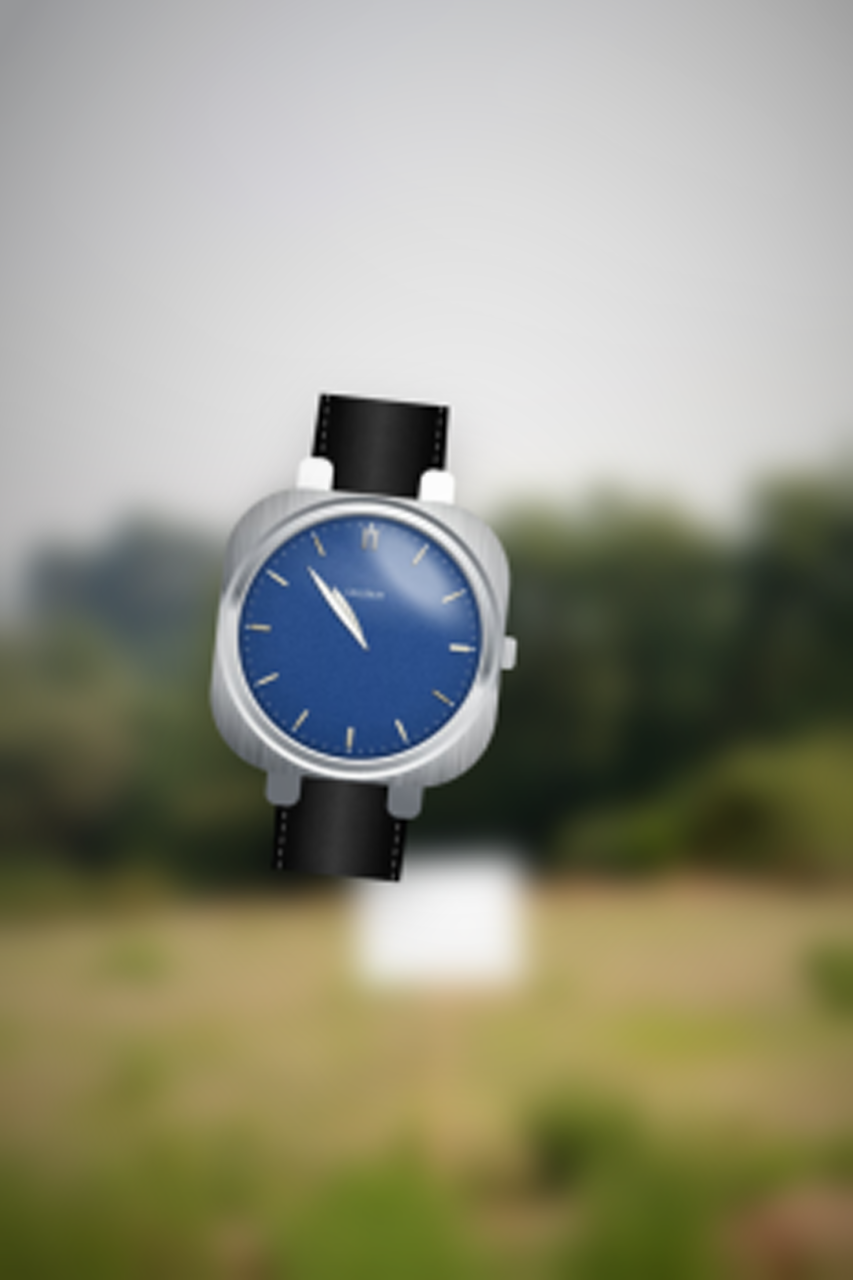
**10:53**
